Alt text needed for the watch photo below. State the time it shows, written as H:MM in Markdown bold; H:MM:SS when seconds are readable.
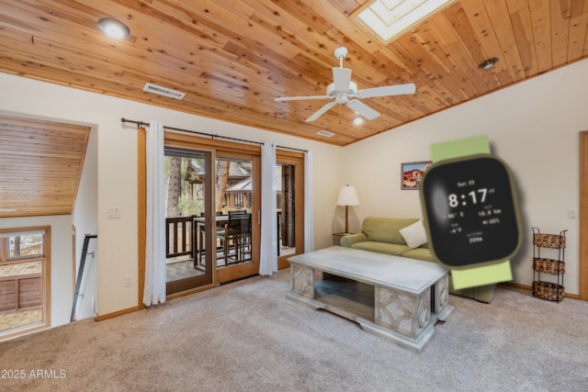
**8:17**
